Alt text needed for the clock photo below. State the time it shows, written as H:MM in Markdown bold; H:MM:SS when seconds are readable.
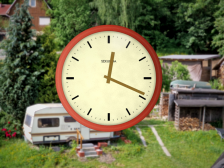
**12:19**
